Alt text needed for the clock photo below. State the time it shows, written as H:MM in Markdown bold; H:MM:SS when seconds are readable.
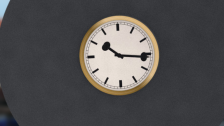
**10:16**
